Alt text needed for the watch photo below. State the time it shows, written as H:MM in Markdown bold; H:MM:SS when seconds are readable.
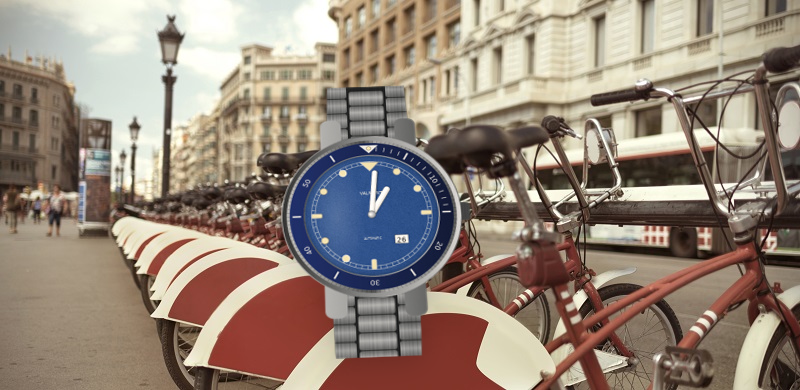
**1:01**
